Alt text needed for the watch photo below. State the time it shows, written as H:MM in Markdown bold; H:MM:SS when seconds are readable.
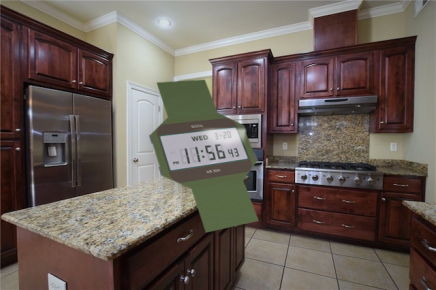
**11:56:43**
